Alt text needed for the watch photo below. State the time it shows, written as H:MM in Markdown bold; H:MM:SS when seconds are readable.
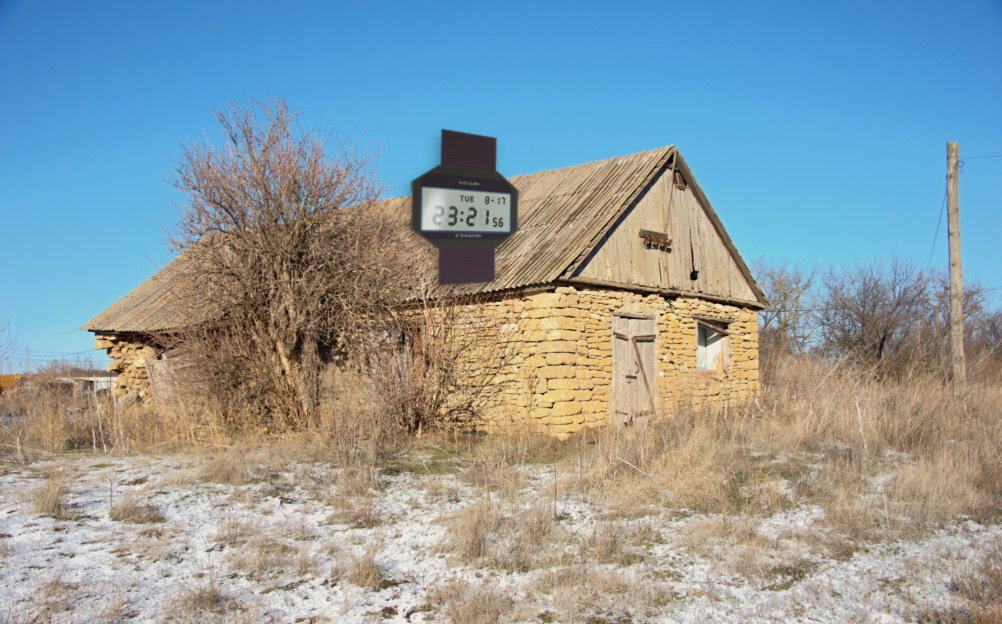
**23:21**
